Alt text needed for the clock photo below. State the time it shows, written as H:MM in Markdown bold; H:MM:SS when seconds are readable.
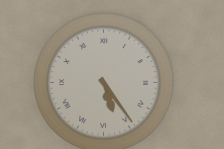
**5:24**
